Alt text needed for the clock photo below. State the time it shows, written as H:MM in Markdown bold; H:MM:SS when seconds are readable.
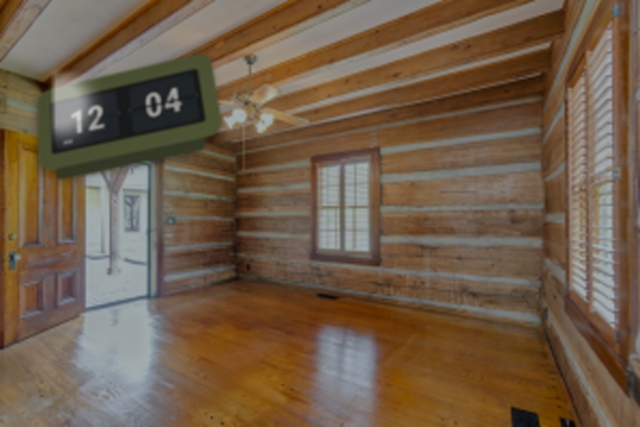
**12:04**
